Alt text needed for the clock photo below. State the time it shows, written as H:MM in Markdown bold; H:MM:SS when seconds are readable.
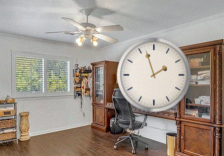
**1:57**
